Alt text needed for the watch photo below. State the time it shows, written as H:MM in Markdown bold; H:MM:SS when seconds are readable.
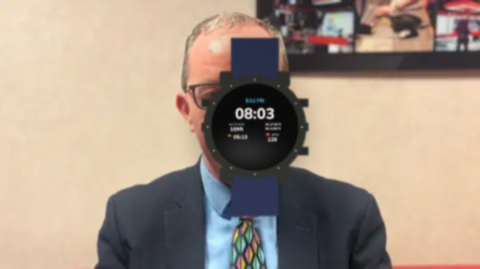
**8:03**
